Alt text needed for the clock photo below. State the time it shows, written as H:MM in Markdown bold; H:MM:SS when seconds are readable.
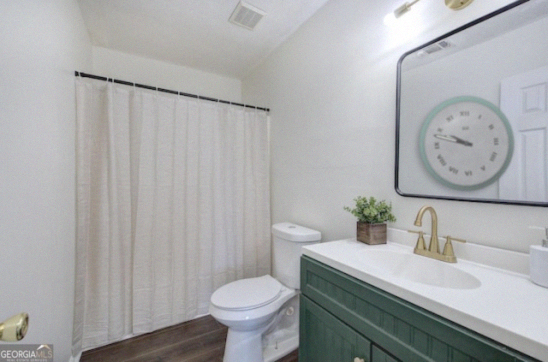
**9:48**
